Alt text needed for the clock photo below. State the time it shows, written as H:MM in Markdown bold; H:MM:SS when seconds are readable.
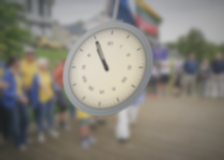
**10:55**
